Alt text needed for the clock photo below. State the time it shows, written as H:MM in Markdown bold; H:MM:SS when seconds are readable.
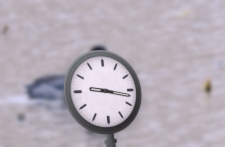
**9:17**
